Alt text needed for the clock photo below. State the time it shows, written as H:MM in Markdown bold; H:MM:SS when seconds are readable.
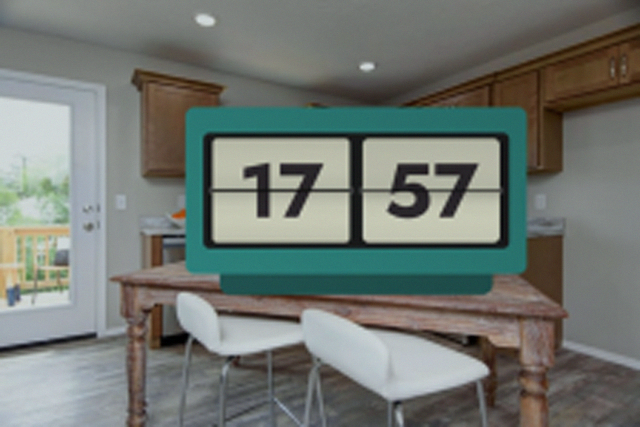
**17:57**
